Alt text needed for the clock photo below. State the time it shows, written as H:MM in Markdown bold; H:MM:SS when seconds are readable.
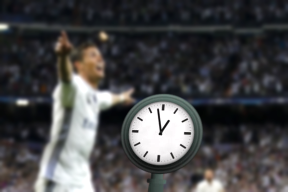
**12:58**
